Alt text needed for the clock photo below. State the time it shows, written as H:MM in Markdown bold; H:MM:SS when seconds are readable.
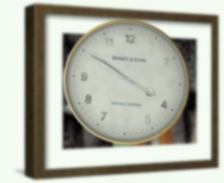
**3:50**
